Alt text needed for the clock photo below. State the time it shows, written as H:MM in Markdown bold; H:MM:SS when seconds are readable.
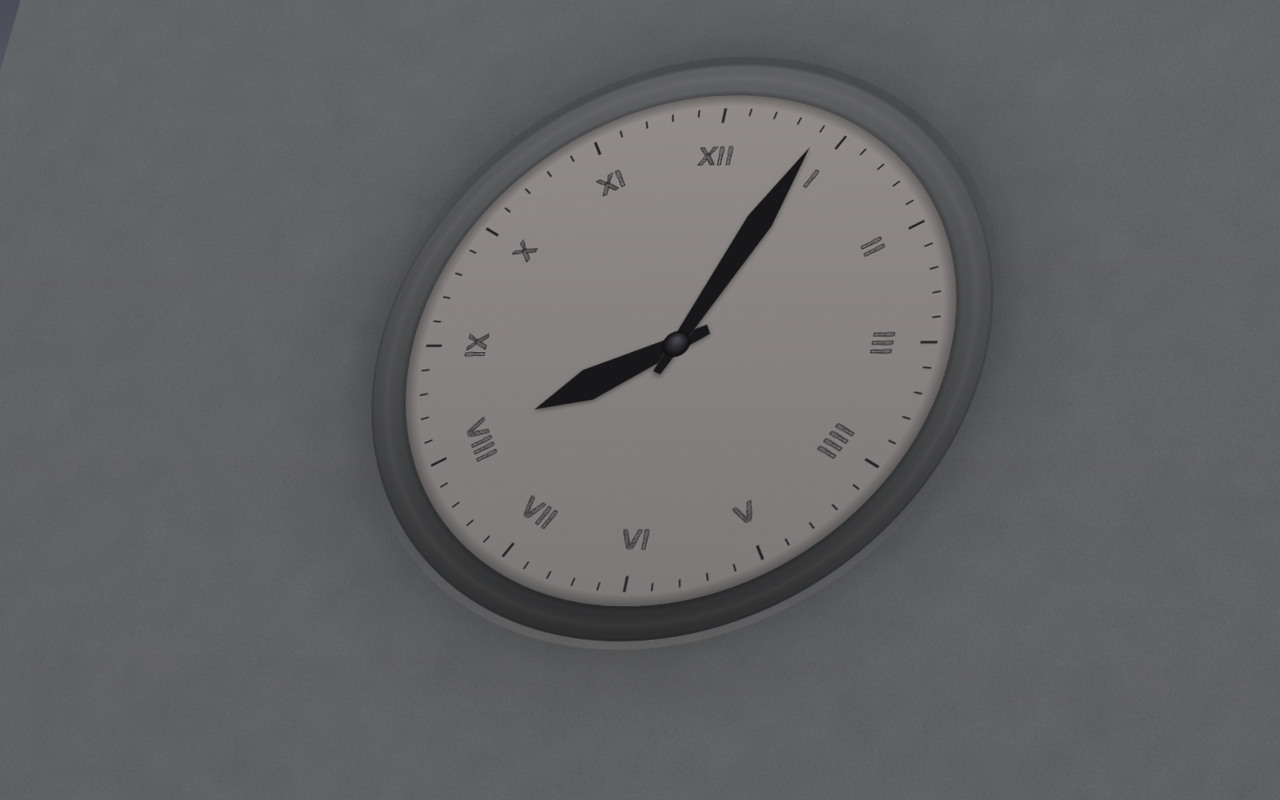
**8:04**
